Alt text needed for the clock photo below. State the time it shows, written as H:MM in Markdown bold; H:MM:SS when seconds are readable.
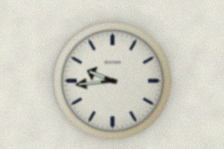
**9:44**
